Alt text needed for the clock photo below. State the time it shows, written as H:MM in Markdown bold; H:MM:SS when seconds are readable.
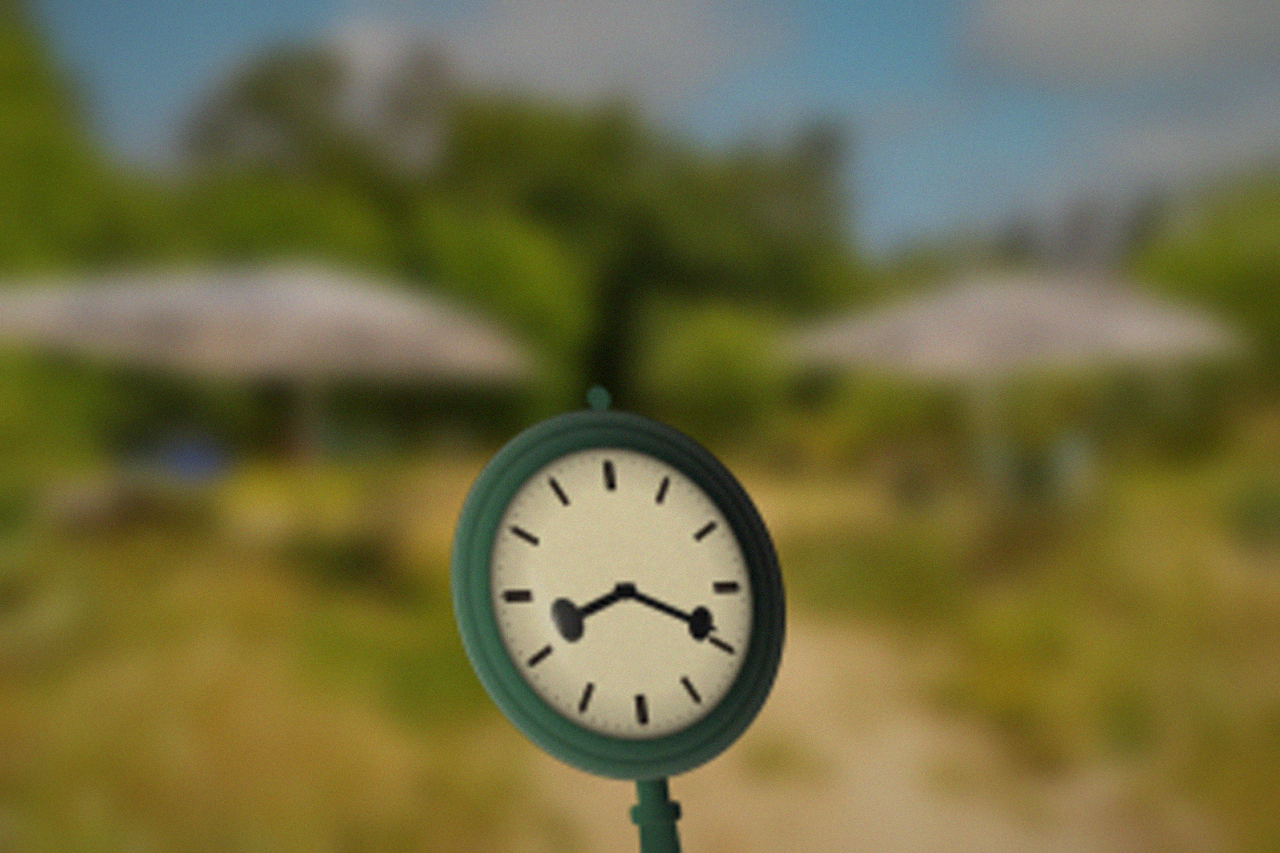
**8:19**
